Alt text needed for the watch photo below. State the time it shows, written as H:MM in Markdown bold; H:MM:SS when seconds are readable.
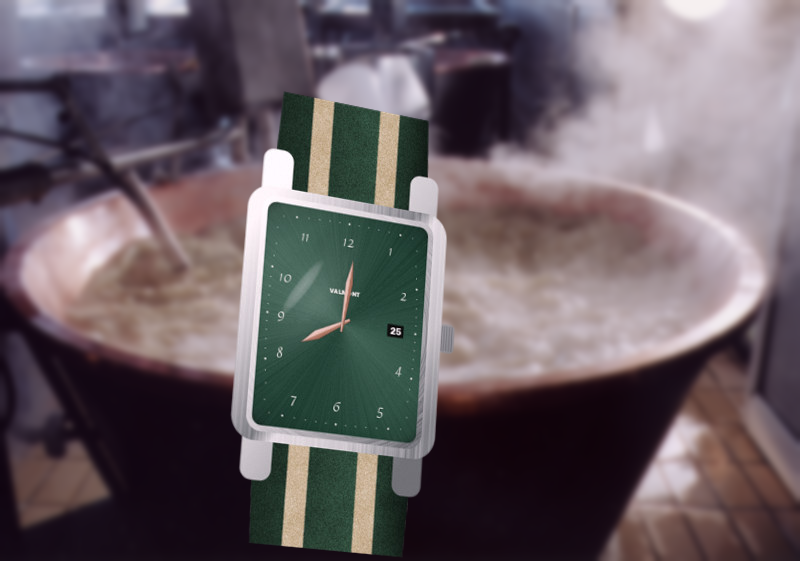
**8:01**
